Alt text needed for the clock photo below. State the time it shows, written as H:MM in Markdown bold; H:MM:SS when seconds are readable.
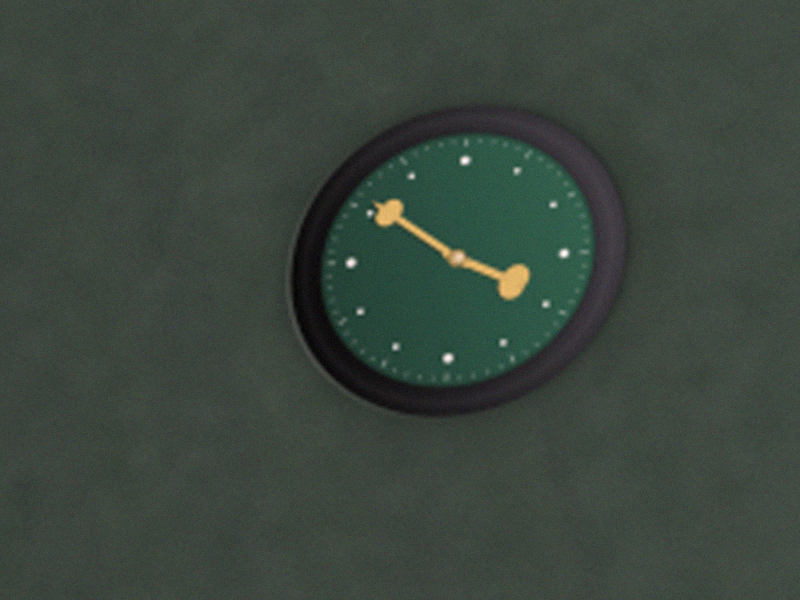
**3:51**
